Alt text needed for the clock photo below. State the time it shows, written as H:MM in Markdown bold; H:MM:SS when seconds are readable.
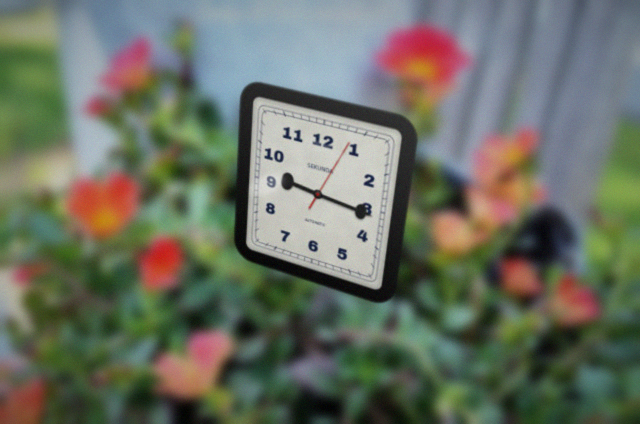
**9:16:04**
